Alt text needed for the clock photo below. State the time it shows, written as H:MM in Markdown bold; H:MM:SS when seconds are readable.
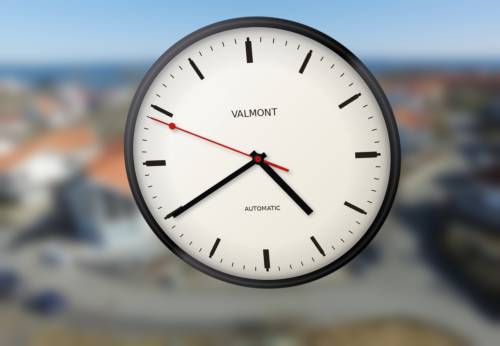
**4:39:49**
